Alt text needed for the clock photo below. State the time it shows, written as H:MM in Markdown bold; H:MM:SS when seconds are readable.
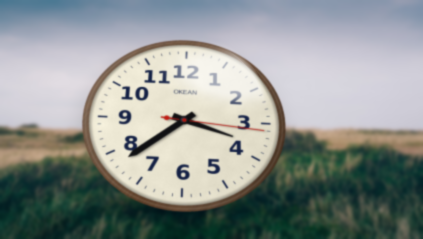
**3:38:16**
